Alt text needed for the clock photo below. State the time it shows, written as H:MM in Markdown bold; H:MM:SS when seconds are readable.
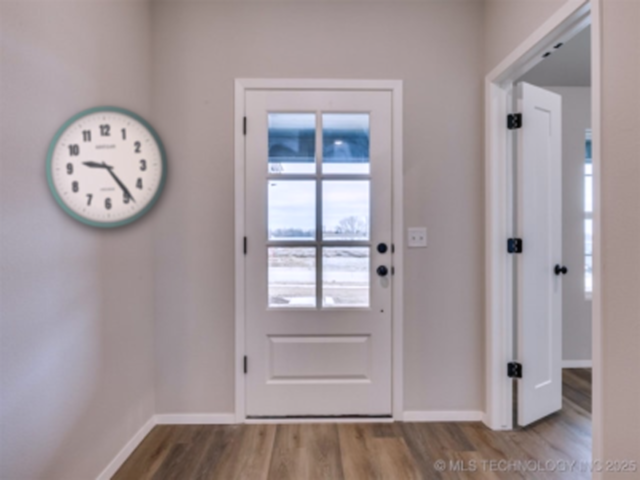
**9:24**
